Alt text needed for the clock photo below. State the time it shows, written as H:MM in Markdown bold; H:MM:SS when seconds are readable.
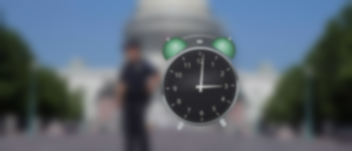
**3:01**
